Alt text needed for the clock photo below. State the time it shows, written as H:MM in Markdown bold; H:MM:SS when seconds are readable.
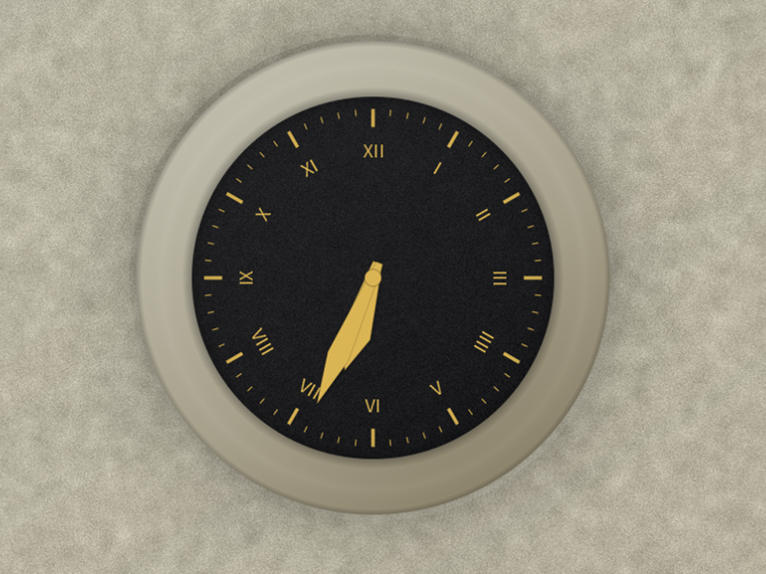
**6:34**
